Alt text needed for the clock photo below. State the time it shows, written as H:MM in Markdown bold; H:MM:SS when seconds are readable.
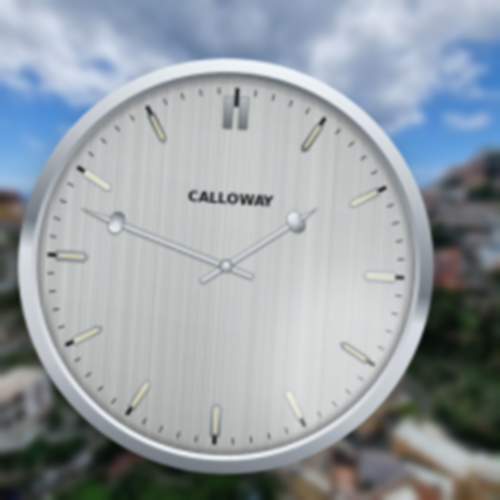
**1:48**
